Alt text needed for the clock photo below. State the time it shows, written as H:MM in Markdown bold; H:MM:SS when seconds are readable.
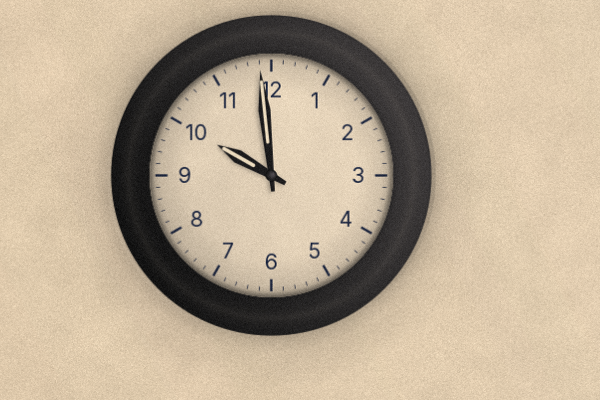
**9:59**
